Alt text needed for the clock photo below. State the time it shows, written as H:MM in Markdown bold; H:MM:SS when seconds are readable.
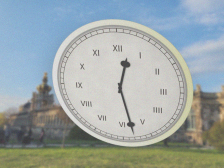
**12:28**
